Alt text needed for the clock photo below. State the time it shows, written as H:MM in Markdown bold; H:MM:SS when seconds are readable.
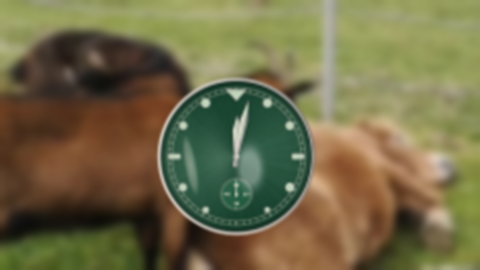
**12:02**
